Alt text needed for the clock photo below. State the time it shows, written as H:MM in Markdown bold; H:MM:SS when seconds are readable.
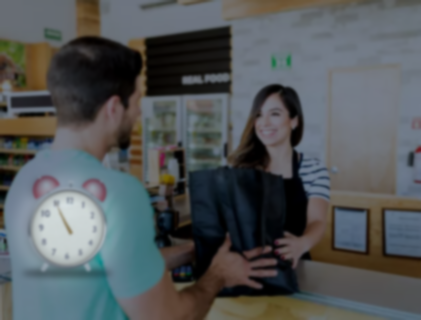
**10:55**
